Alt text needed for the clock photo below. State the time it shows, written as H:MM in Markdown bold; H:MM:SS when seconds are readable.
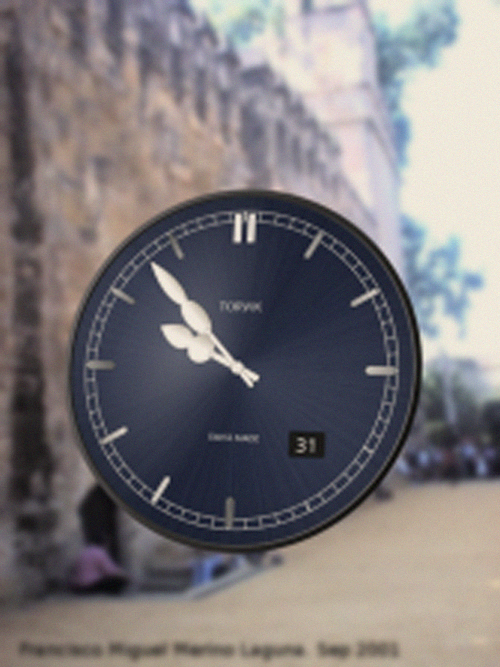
**9:53**
